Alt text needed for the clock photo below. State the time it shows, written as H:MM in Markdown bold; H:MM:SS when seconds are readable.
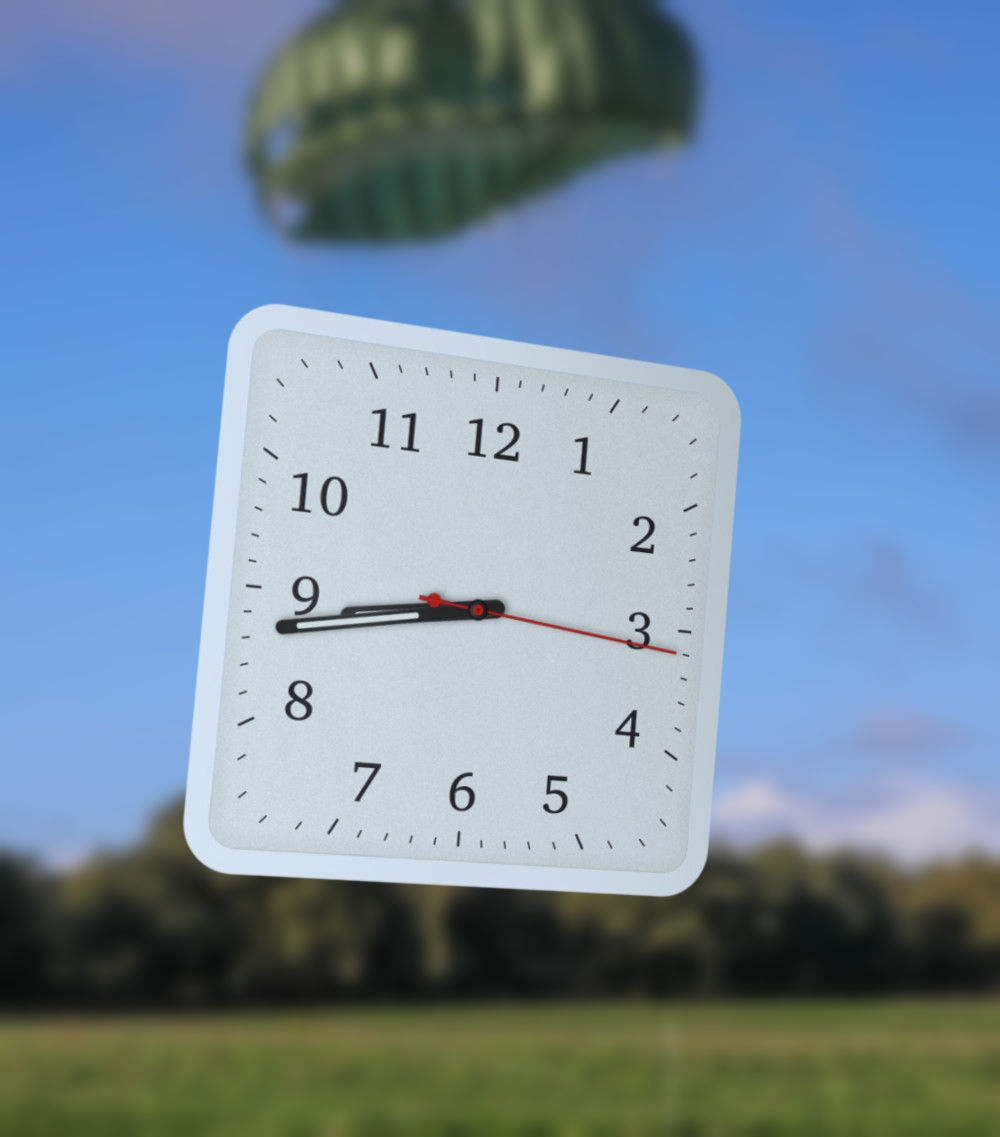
**8:43:16**
